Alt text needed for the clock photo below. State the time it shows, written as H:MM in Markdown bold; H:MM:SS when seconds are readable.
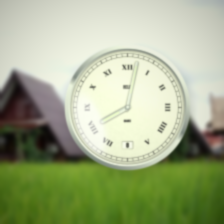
**8:02**
